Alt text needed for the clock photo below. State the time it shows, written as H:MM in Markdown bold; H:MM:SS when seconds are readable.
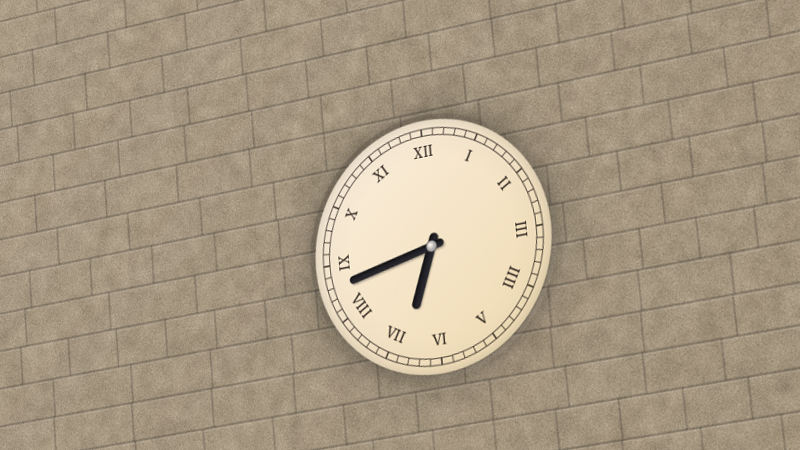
**6:43**
